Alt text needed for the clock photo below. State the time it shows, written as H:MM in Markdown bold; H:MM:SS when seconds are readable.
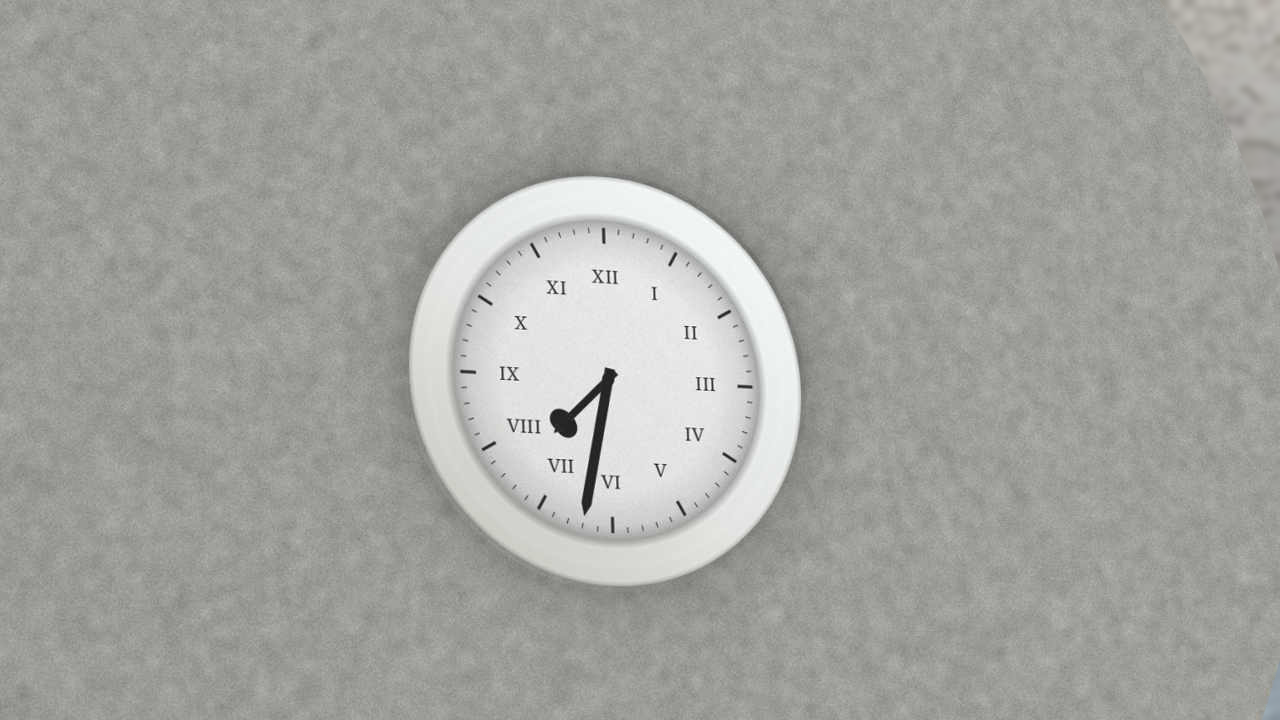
**7:32**
